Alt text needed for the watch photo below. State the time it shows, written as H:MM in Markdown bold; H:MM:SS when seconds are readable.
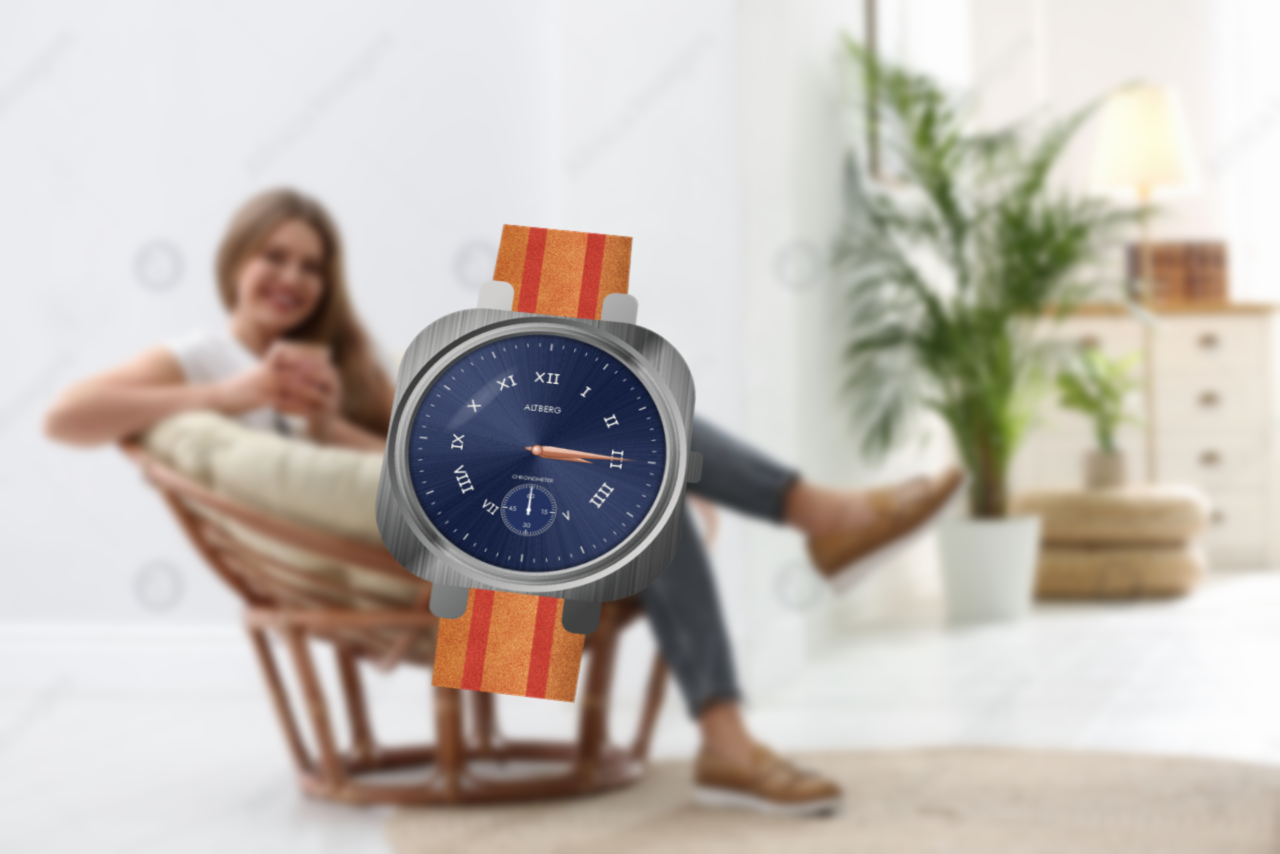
**3:15**
